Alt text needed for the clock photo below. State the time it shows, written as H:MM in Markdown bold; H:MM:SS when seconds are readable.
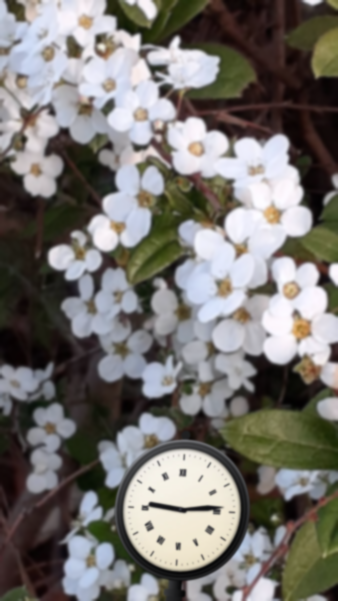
**9:14**
